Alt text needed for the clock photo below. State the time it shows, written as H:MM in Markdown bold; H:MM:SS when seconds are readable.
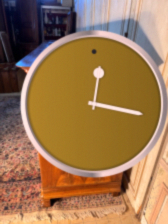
**12:17**
